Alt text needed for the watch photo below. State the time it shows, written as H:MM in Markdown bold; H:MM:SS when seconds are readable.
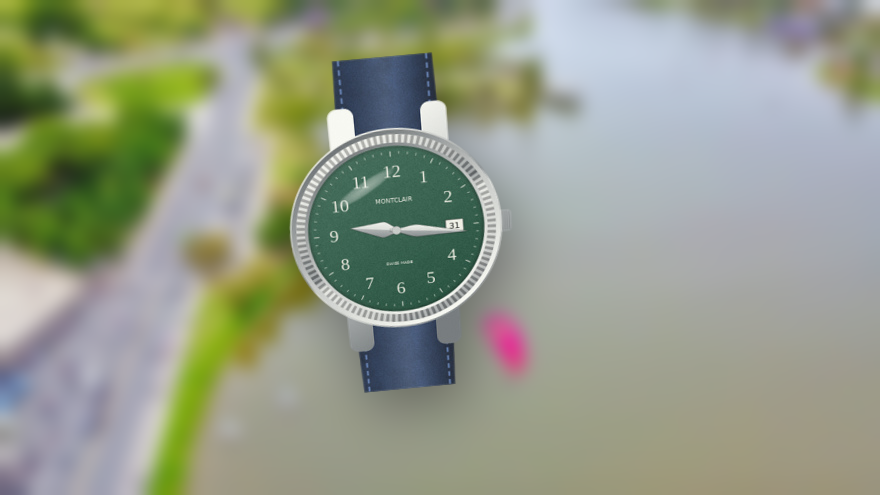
**9:16**
